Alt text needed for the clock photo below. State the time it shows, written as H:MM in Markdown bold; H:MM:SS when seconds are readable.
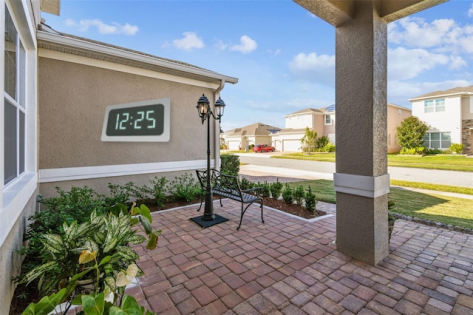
**12:25**
